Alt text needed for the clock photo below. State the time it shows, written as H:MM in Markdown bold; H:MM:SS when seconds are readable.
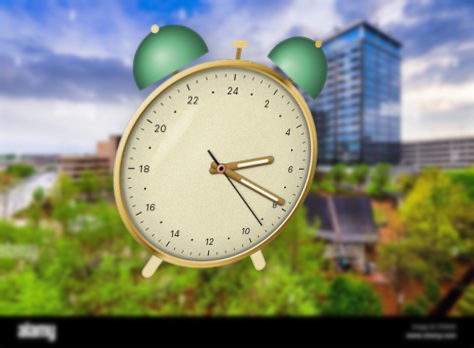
**5:19:23**
